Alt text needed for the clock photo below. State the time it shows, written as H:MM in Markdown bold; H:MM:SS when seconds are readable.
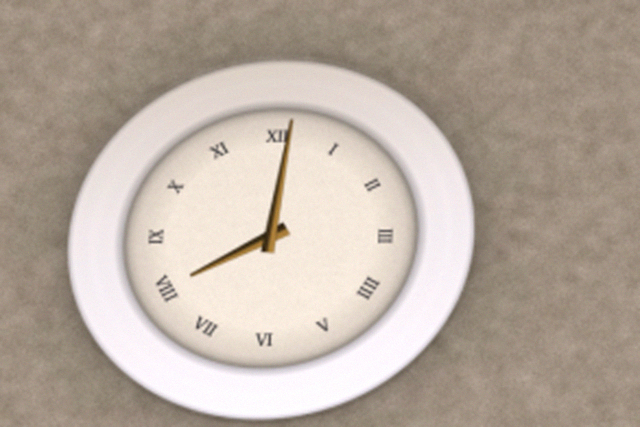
**8:01**
